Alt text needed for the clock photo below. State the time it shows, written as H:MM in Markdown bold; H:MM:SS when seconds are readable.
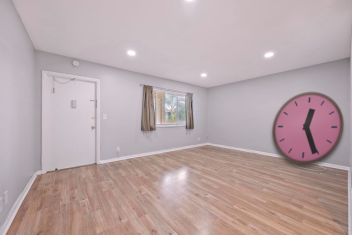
**12:26**
